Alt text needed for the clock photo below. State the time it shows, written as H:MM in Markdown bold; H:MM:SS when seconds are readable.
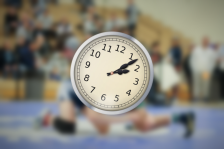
**2:07**
